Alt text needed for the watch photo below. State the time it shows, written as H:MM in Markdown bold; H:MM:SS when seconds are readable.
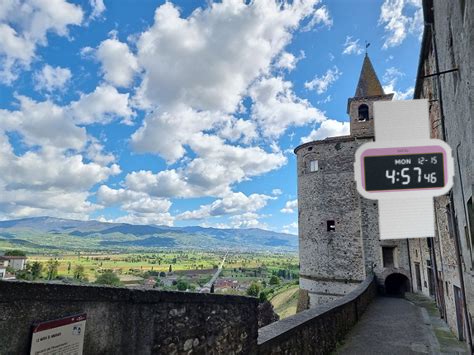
**4:57:46**
